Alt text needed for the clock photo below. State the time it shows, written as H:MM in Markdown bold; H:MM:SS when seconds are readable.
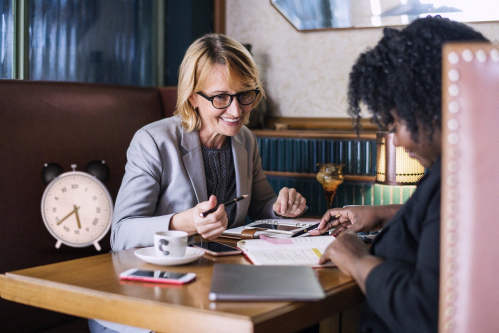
**5:39**
